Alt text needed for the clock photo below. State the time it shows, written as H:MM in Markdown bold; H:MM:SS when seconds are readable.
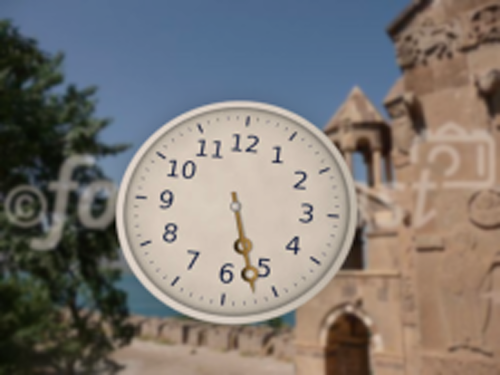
**5:27**
